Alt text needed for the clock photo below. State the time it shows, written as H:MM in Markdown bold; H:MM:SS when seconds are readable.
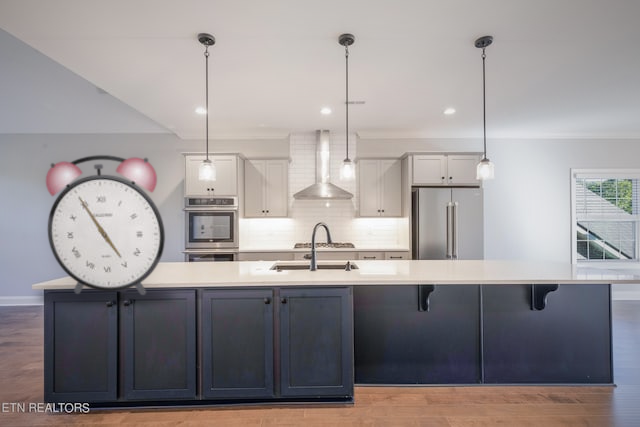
**4:55**
